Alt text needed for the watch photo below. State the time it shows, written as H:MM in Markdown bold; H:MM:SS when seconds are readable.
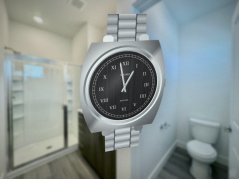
**12:58**
